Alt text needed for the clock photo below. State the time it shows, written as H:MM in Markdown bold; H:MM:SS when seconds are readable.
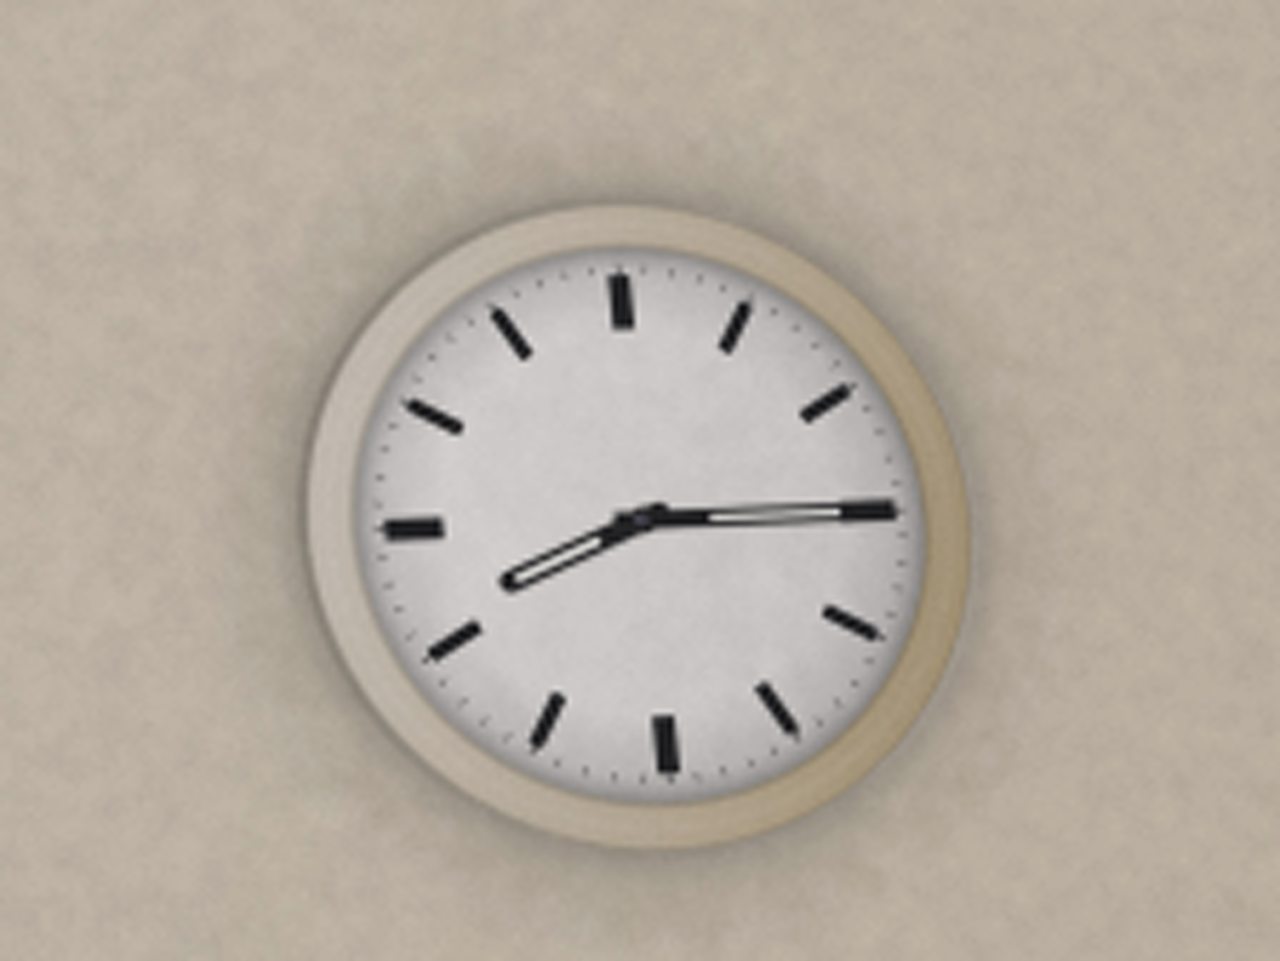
**8:15**
